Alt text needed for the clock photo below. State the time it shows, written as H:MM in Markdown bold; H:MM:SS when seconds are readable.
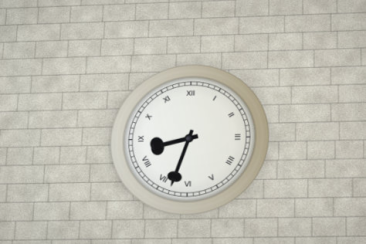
**8:33**
